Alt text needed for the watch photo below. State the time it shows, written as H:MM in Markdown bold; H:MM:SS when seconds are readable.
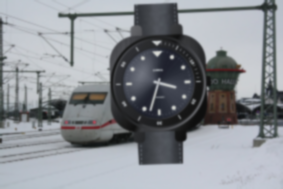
**3:33**
